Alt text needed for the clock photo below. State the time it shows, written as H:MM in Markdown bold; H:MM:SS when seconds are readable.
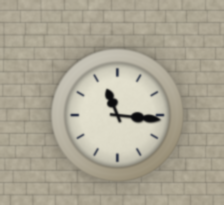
**11:16**
